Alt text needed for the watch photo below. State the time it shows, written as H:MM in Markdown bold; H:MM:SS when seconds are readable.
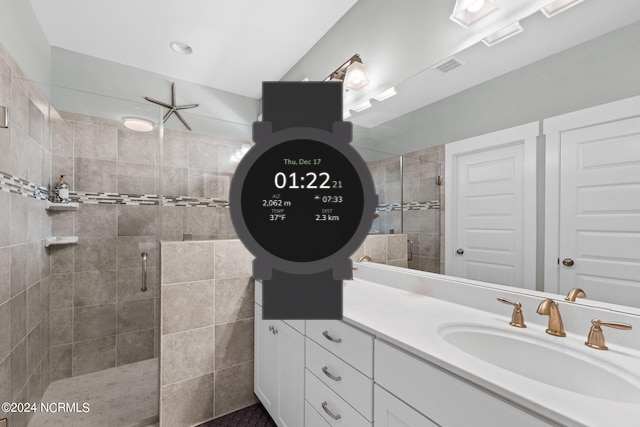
**1:22:21**
